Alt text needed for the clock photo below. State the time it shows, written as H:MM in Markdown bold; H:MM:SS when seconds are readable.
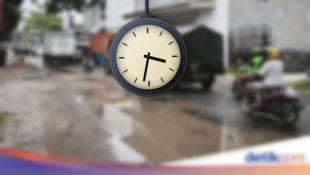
**3:32**
